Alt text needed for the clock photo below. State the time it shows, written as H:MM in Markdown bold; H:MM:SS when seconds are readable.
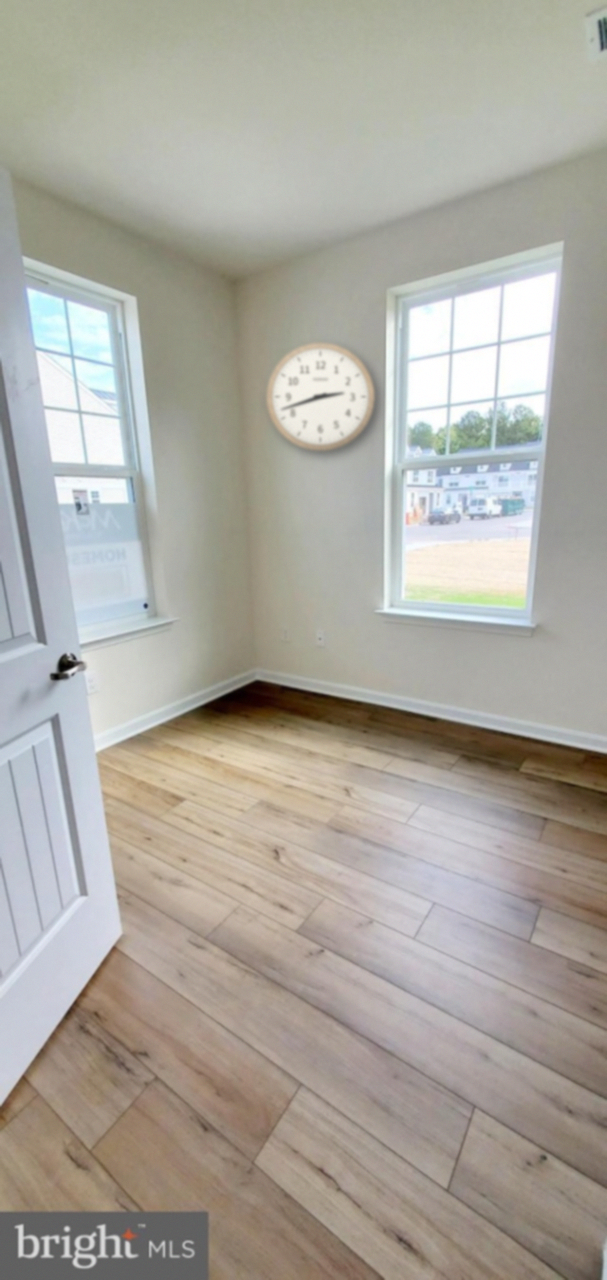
**2:42**
